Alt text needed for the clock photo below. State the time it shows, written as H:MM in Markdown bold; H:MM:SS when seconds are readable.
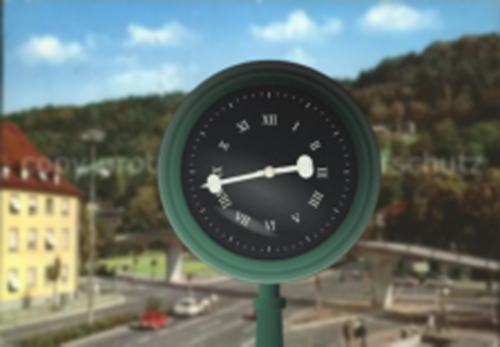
**2:43**
